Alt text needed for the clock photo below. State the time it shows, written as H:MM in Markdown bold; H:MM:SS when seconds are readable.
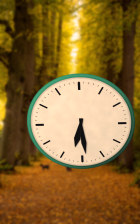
**6:29**
